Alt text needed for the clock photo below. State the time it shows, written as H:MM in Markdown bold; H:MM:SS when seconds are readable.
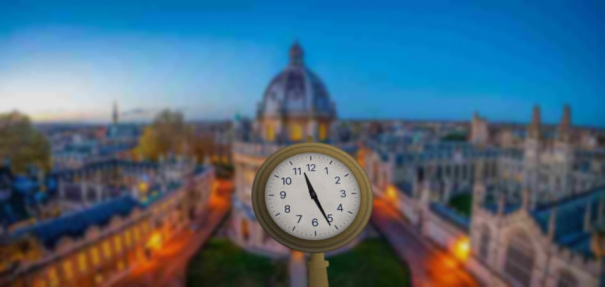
**11:26**
